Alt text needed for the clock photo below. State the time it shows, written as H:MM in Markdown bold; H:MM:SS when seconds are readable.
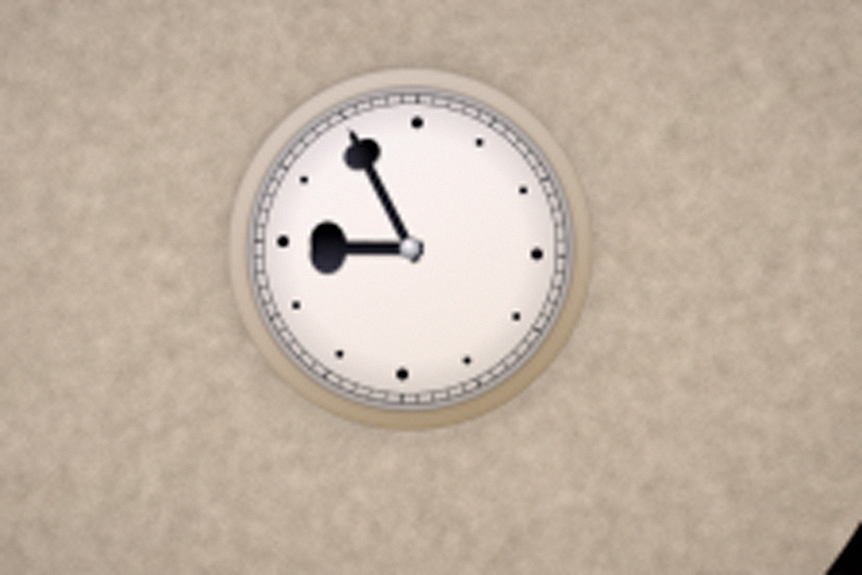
**8:55**
